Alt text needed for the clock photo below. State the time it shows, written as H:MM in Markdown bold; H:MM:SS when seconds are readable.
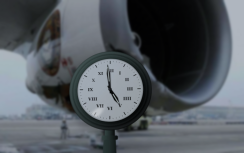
**4:59**
